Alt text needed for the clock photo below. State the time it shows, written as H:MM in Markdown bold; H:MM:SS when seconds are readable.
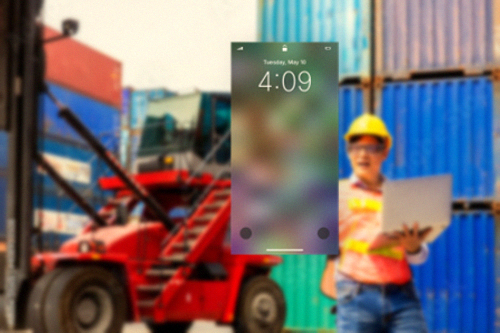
**4:09**
